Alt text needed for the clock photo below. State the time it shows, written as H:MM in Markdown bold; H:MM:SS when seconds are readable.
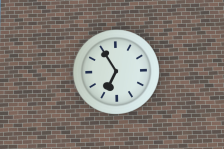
**6:55**
